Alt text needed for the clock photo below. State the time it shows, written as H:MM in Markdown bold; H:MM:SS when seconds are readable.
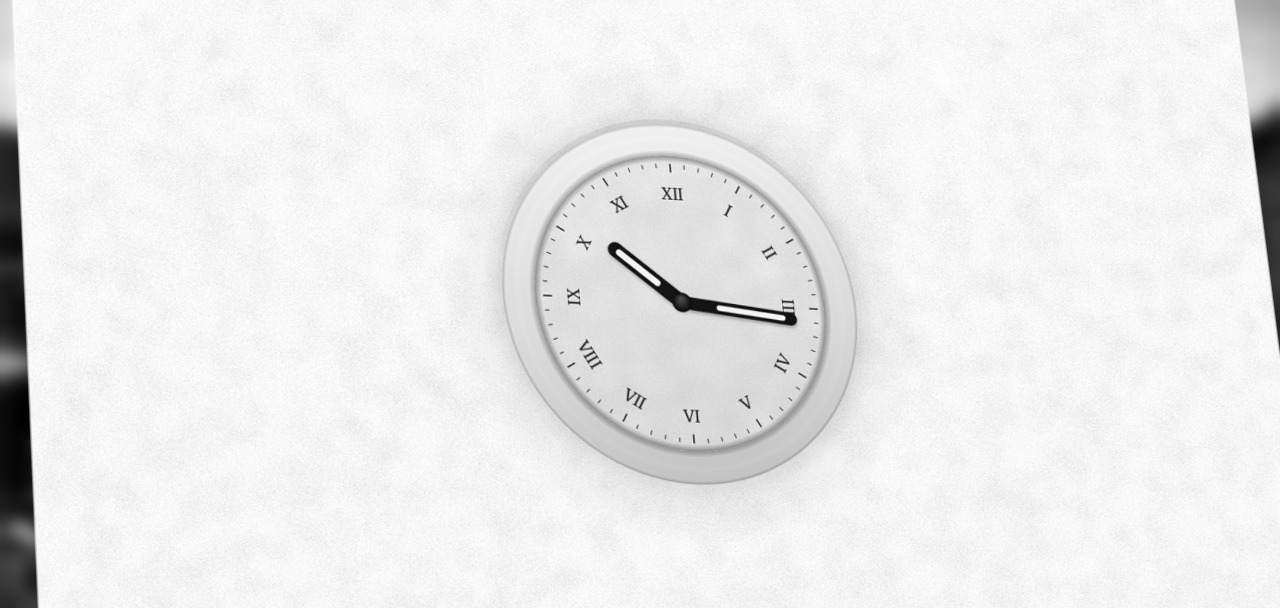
**10:16**
